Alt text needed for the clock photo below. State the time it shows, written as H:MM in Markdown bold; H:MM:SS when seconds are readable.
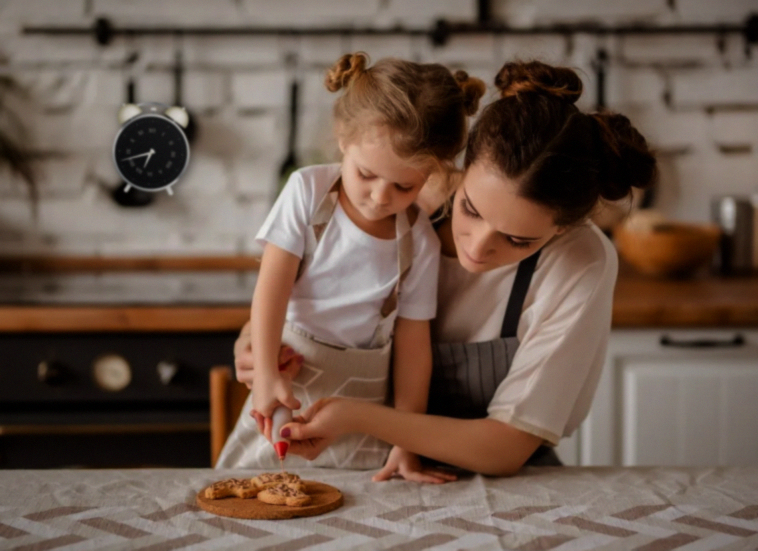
**6:42**
